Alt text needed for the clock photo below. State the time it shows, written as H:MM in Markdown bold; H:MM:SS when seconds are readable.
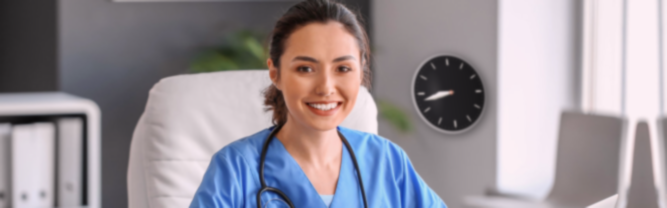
**8:43**
